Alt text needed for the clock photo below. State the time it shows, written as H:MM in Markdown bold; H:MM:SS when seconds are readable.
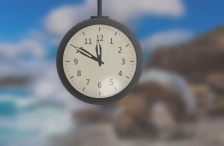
**11:50**
